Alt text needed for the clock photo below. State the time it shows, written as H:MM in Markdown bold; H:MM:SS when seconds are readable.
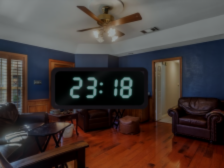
**23:18**
